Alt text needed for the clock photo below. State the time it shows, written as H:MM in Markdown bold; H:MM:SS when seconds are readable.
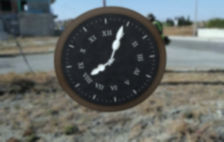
**8:04**
